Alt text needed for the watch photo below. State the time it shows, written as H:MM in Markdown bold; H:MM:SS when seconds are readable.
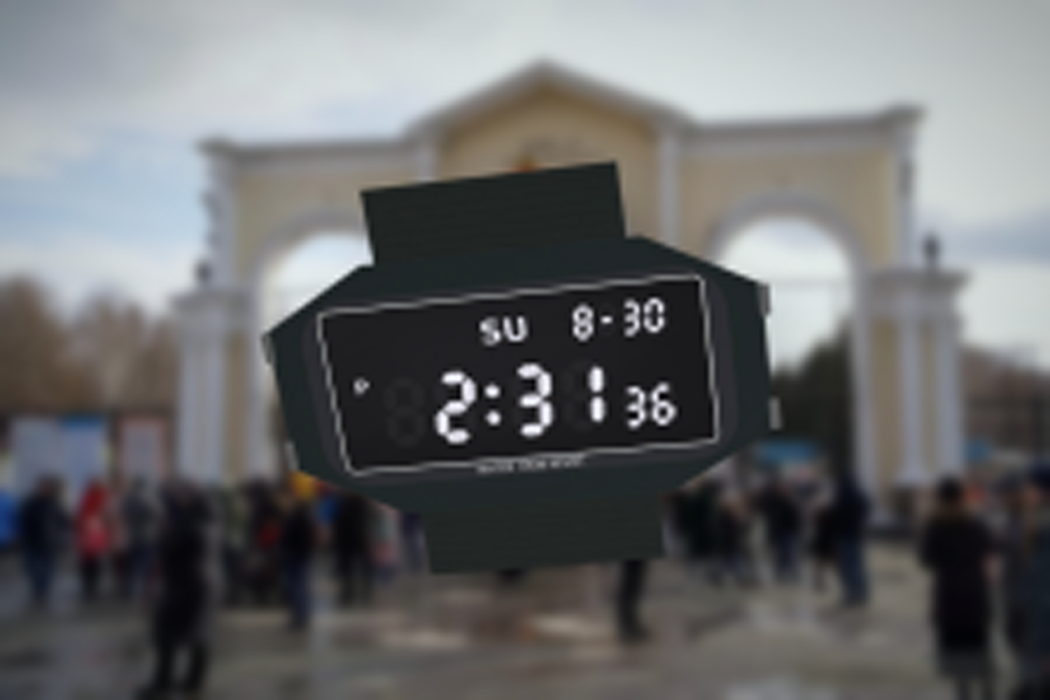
**2:31:36**
